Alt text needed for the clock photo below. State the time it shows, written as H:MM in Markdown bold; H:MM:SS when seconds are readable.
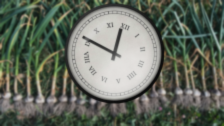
**11:46**
